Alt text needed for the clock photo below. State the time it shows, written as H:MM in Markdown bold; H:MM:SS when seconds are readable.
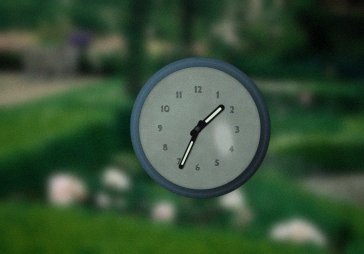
**1:34**
